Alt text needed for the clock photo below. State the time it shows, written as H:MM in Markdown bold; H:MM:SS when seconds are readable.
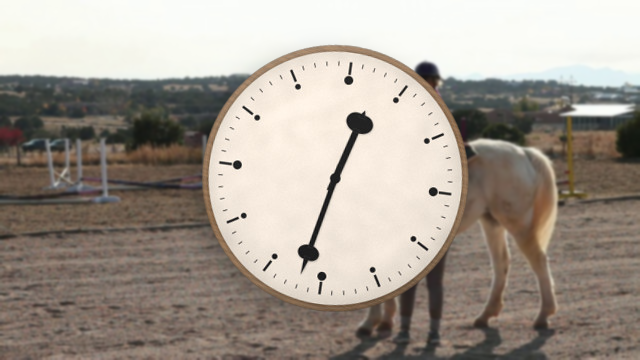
**12:32**
